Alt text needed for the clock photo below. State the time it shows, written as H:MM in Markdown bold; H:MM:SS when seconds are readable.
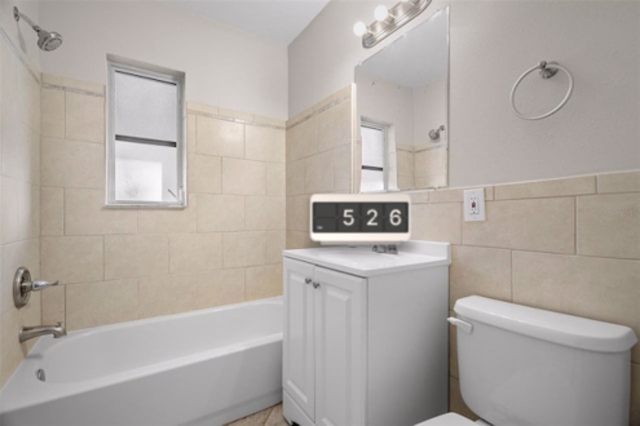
**5:26**
